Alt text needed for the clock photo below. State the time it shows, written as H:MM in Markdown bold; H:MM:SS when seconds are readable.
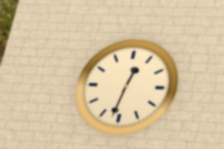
**12:32**
